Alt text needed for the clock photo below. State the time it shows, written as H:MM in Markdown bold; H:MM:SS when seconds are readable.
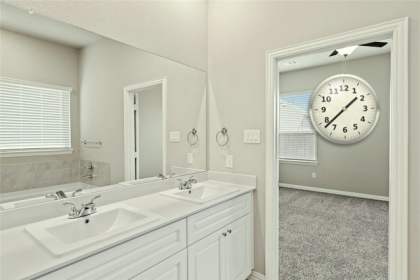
**1:38**
